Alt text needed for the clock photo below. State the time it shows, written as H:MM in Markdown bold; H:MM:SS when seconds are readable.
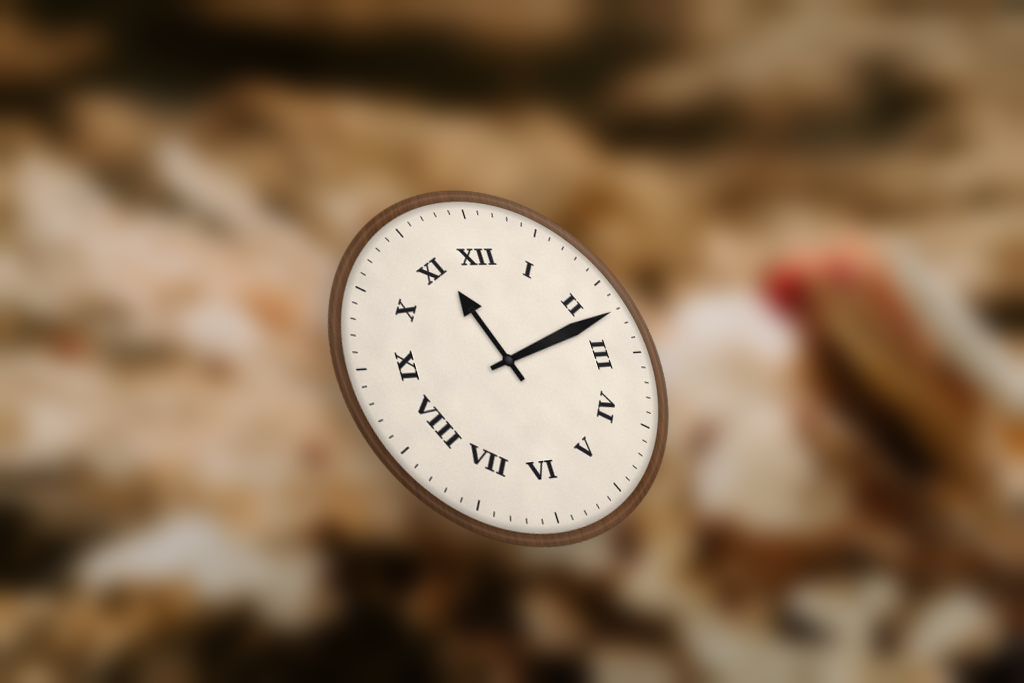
**11:12**
